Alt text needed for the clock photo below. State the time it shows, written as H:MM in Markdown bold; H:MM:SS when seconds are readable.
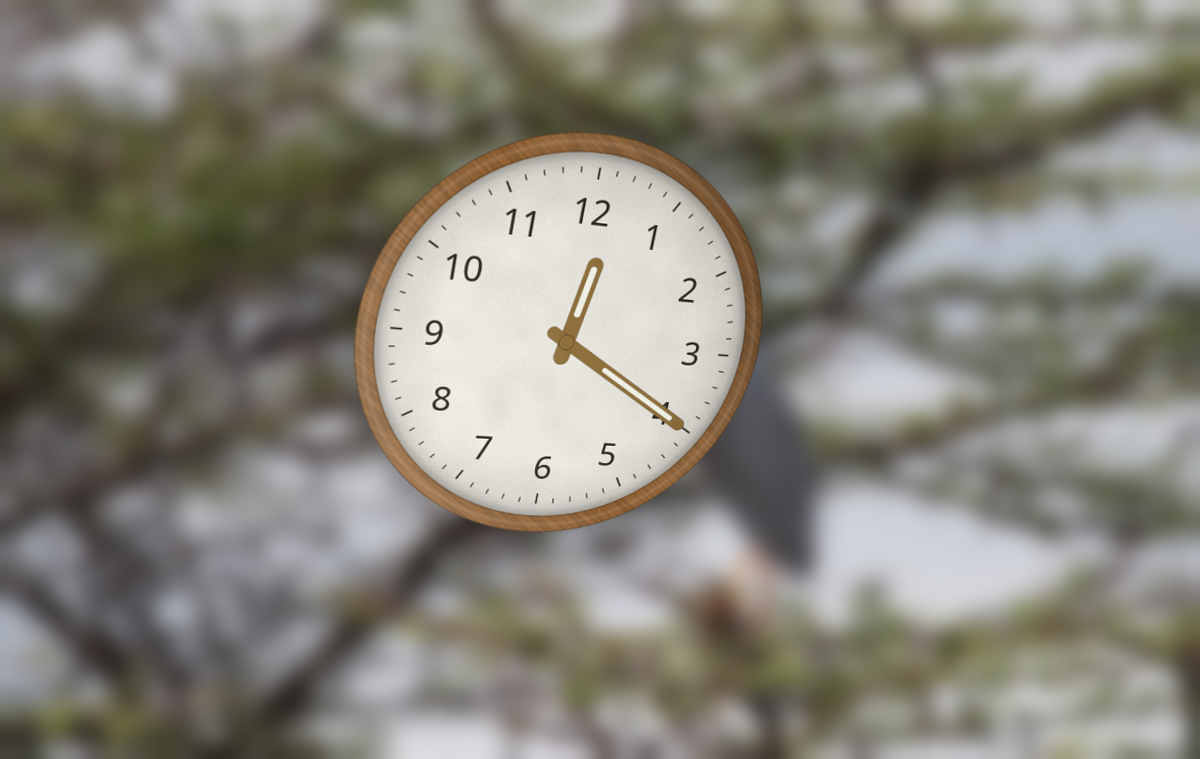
**12:20**
